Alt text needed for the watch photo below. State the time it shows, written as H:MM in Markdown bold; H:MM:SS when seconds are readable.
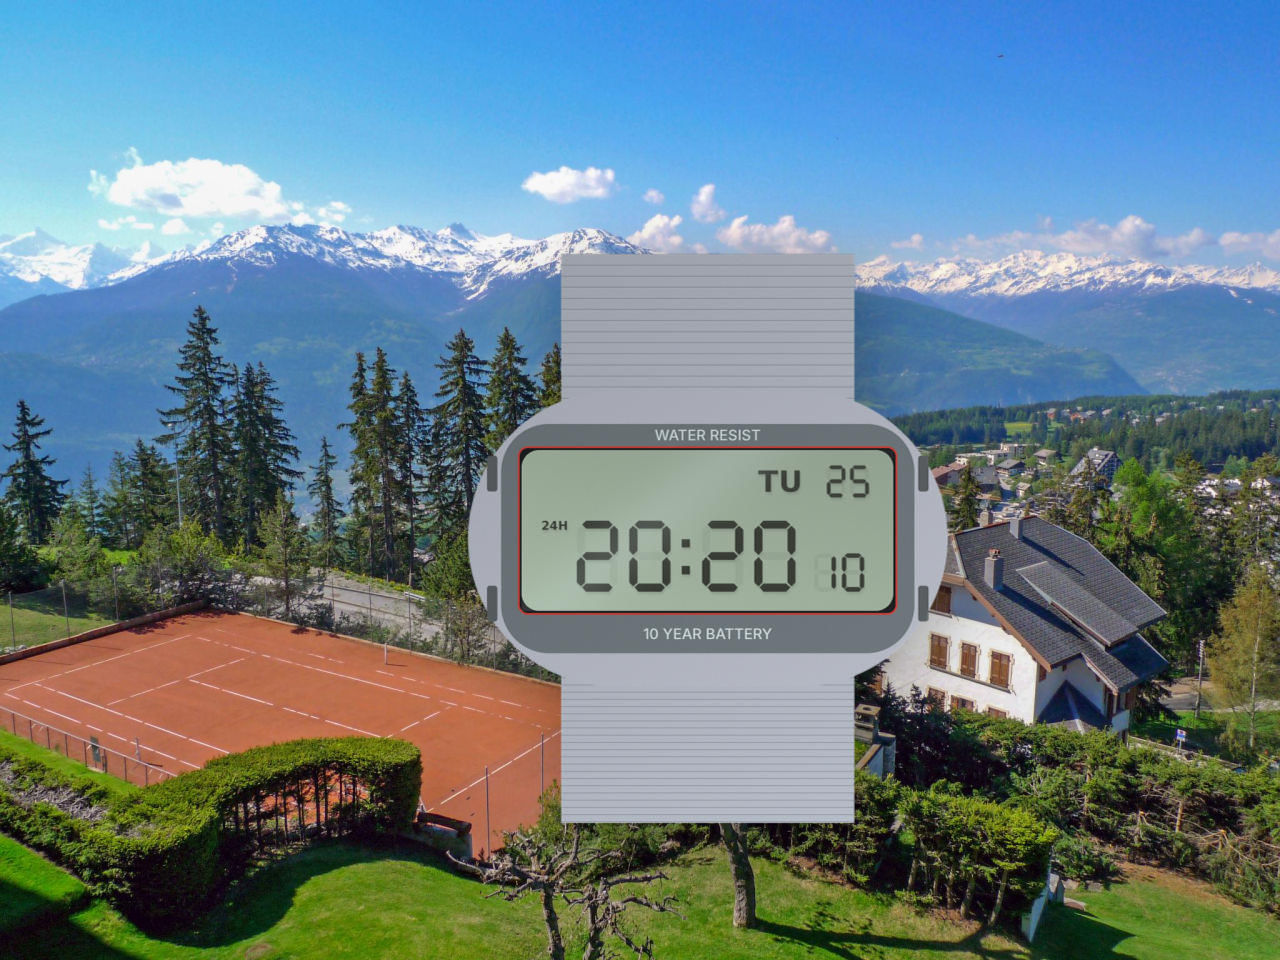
**20:20:10**
